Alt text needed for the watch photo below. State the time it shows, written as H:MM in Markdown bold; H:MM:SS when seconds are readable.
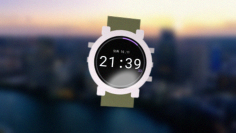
**21:39**
